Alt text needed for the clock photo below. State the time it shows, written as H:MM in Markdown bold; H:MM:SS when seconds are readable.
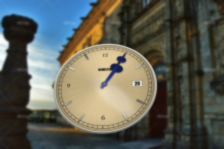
**1:05**
